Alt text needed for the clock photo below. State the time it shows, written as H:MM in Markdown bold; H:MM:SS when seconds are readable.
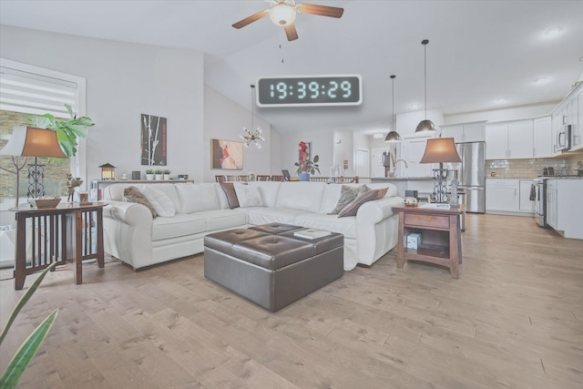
**19:39:29**
